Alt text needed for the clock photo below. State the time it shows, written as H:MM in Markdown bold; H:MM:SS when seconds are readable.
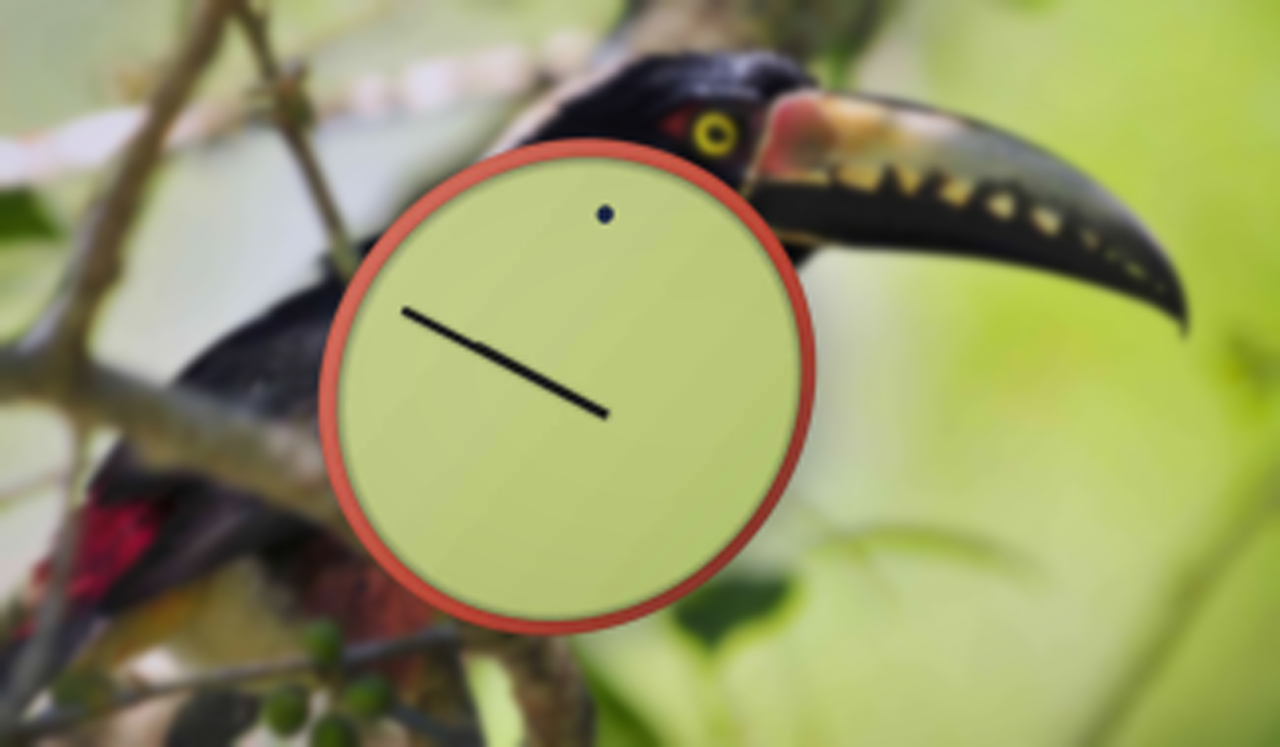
**9:49**
